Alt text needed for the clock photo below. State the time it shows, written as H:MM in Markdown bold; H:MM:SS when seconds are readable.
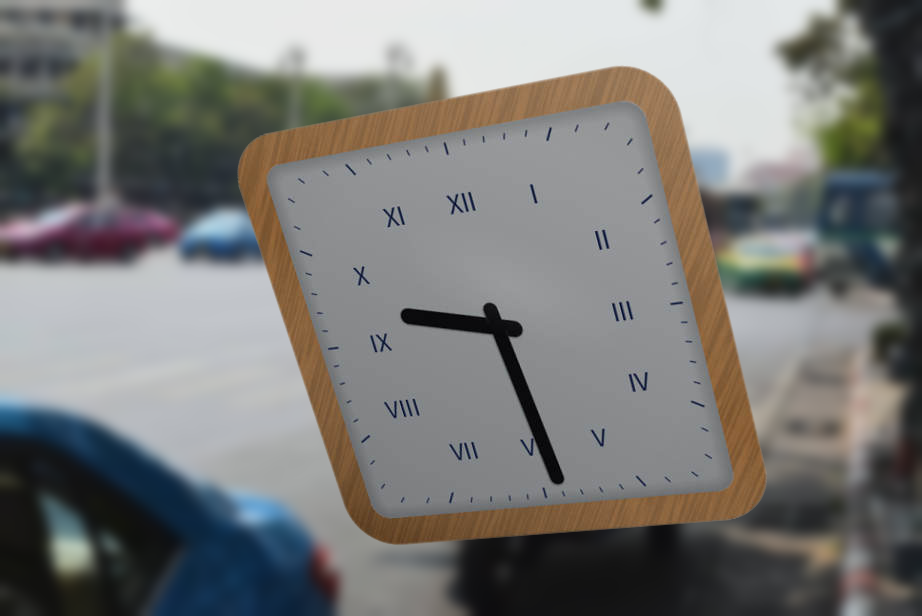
**9:29**
